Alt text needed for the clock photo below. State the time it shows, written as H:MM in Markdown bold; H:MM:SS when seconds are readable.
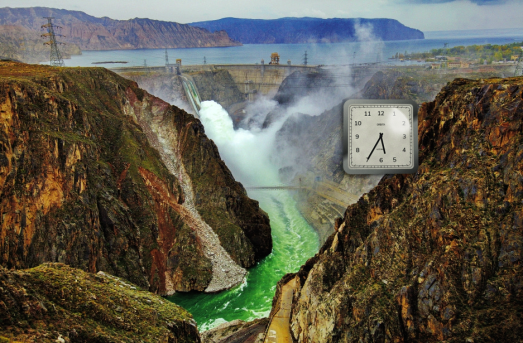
**5:35**
